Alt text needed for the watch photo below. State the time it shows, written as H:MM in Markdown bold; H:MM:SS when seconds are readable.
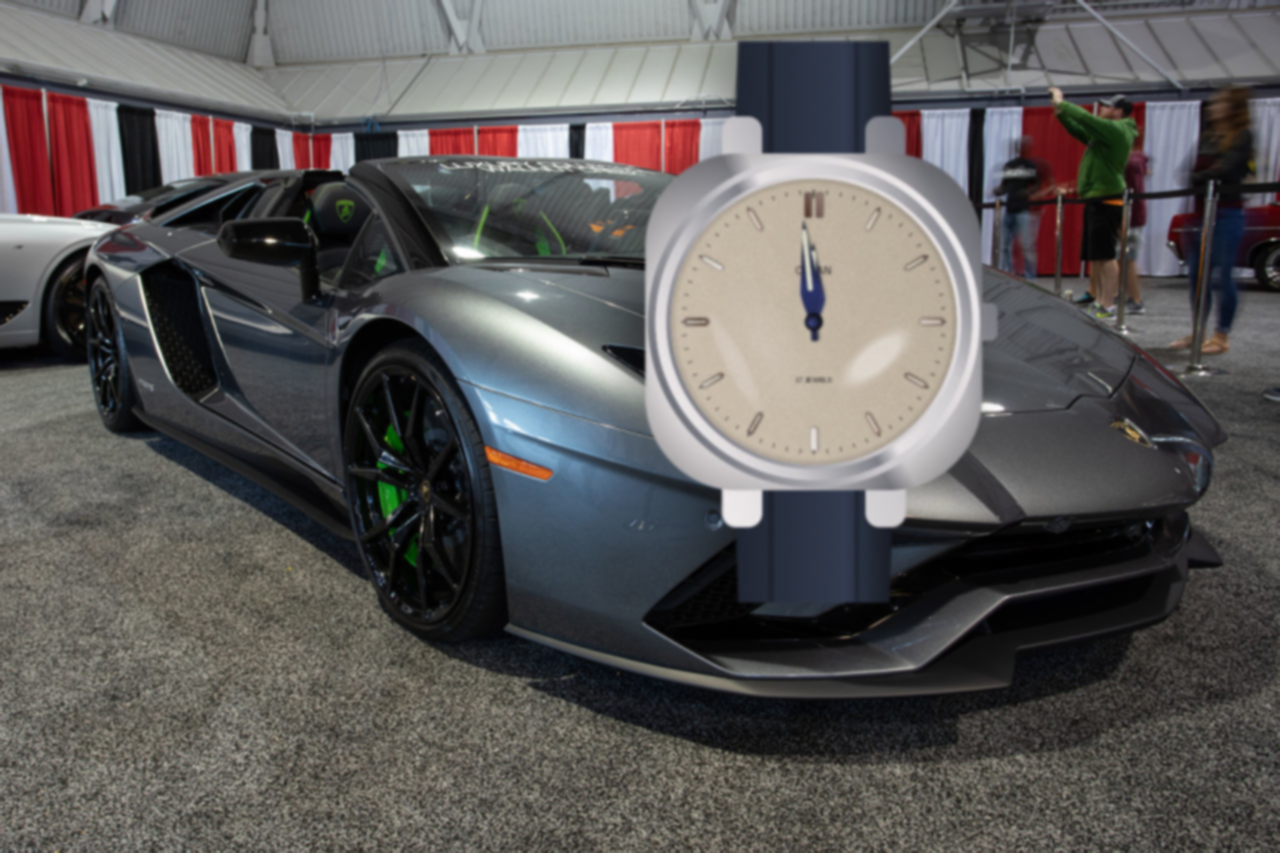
**11:59**
